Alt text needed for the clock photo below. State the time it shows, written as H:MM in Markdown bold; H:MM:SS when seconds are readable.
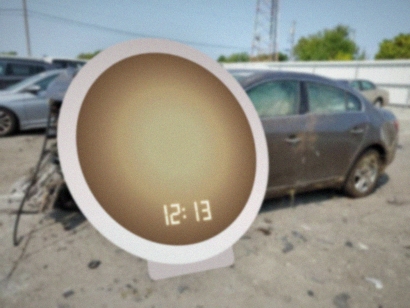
**12:13**
